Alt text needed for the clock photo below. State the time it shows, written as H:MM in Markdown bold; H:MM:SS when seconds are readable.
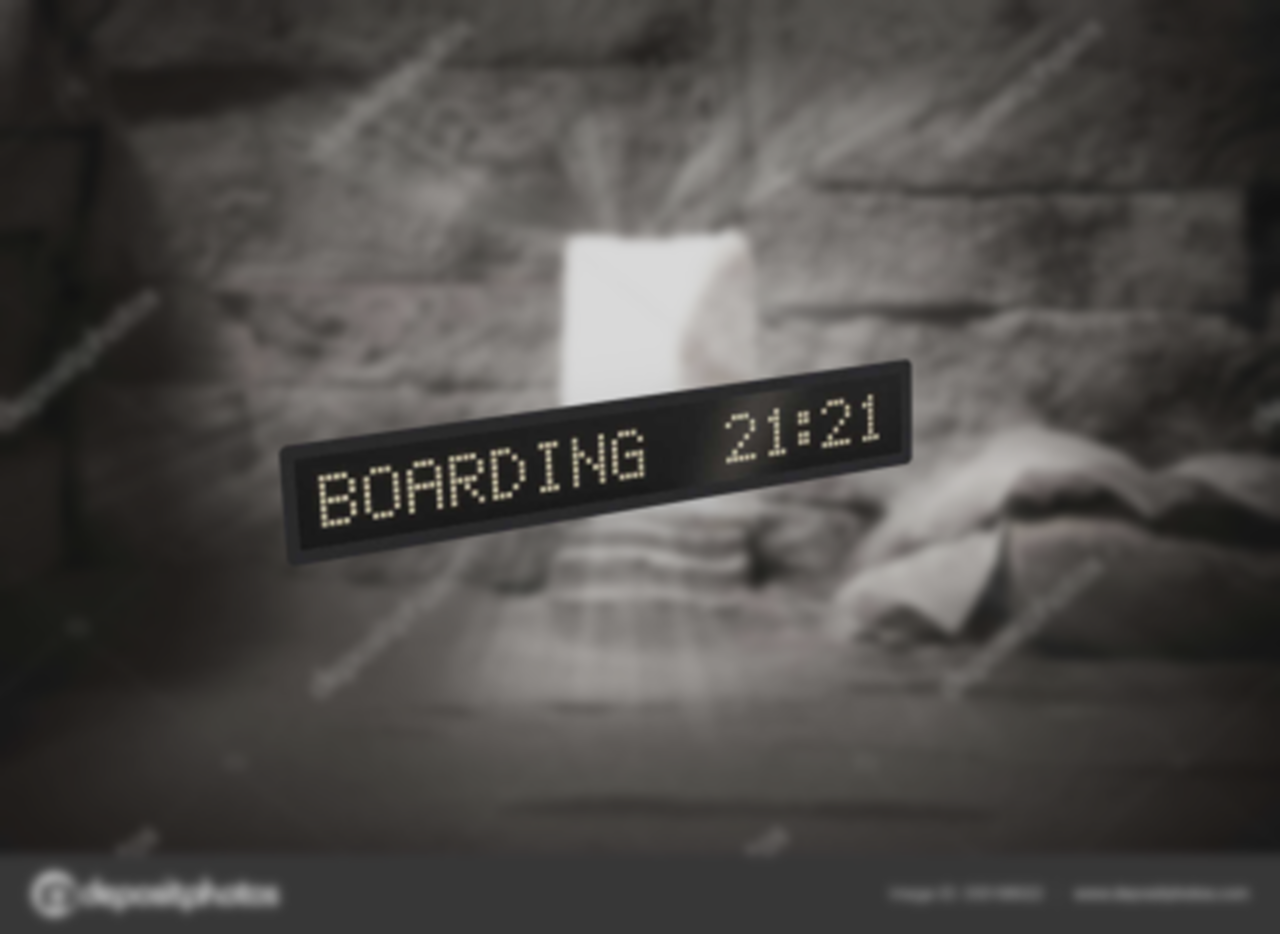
**21:21**
